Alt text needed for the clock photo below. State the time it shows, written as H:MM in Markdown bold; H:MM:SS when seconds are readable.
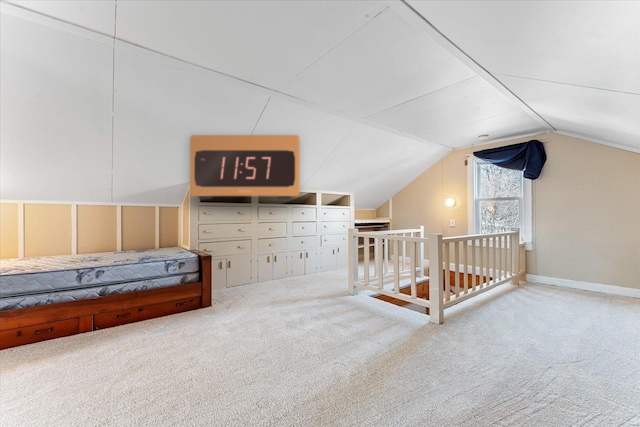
**11:57**
